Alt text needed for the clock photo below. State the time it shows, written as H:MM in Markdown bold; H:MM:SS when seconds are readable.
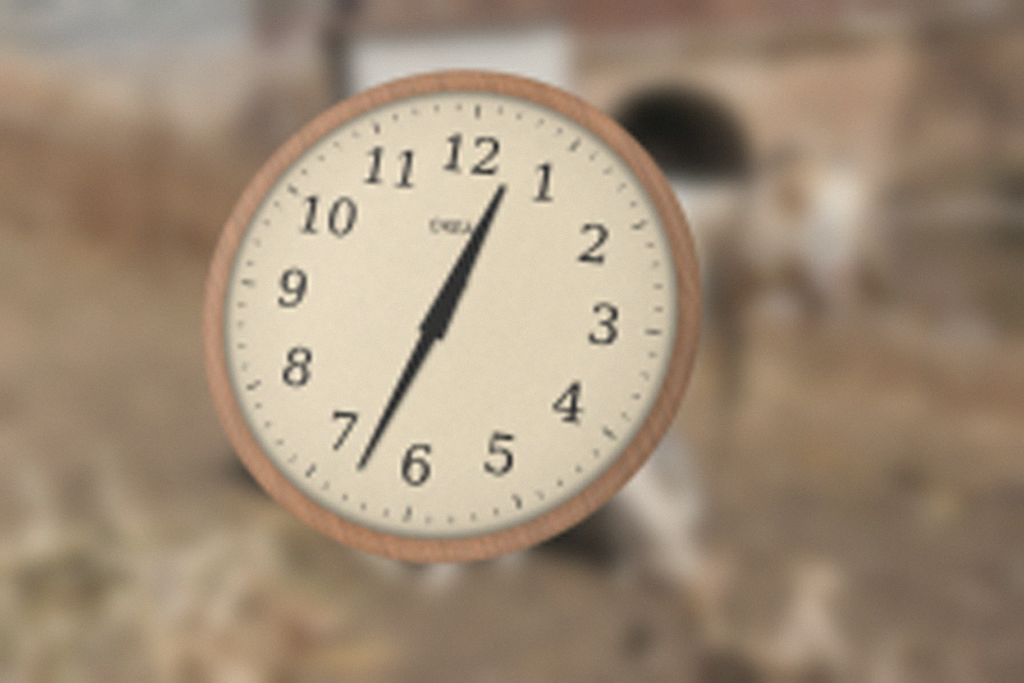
**12:33**
